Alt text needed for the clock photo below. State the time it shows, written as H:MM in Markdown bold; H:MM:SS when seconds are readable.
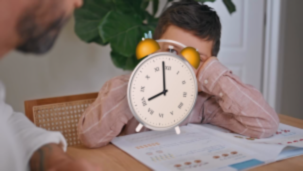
**7:58**
